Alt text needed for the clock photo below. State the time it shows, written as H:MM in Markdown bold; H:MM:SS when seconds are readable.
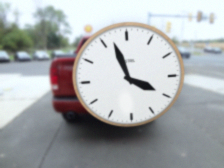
**3:57**
